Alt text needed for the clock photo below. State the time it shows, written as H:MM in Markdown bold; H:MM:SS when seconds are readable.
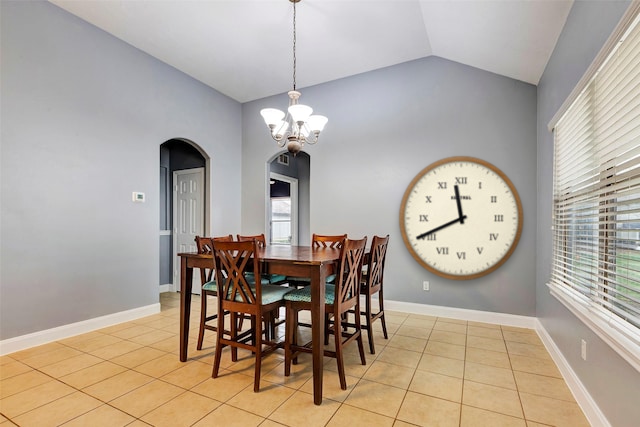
**11:41**
